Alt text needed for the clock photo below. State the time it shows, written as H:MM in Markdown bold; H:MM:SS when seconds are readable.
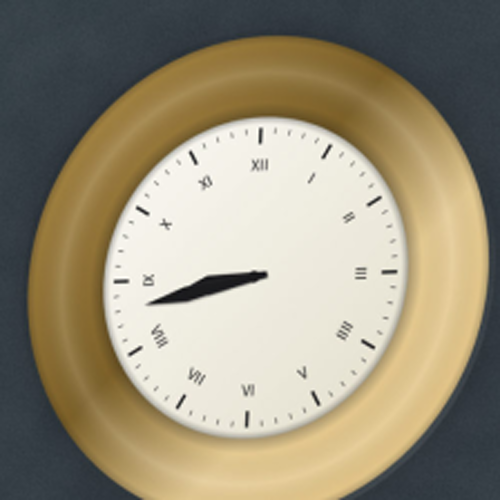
**8:43**
